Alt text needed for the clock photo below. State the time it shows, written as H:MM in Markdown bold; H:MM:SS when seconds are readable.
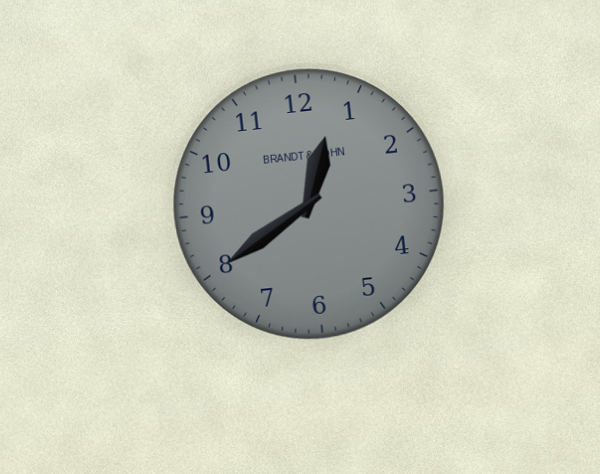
**12:40**
